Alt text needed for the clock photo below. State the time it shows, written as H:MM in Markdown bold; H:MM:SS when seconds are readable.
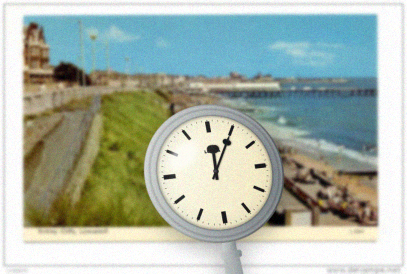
**12:05**
